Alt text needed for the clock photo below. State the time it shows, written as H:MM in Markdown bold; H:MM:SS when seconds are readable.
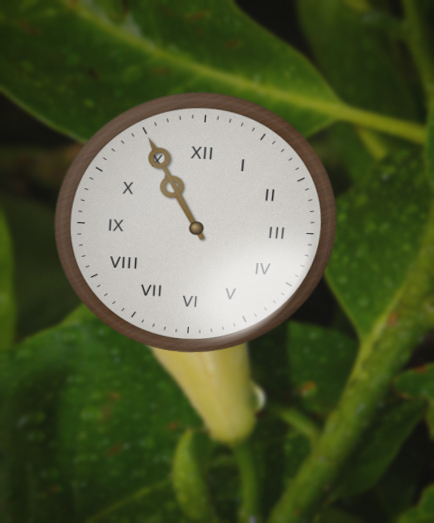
**10:55**
